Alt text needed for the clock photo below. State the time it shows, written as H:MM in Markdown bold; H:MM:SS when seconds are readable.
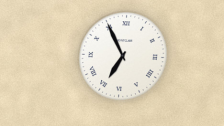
**6:55**
